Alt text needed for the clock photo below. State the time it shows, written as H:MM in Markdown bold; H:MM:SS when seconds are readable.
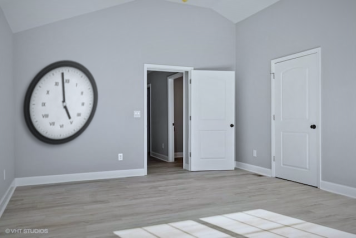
**4:58**
